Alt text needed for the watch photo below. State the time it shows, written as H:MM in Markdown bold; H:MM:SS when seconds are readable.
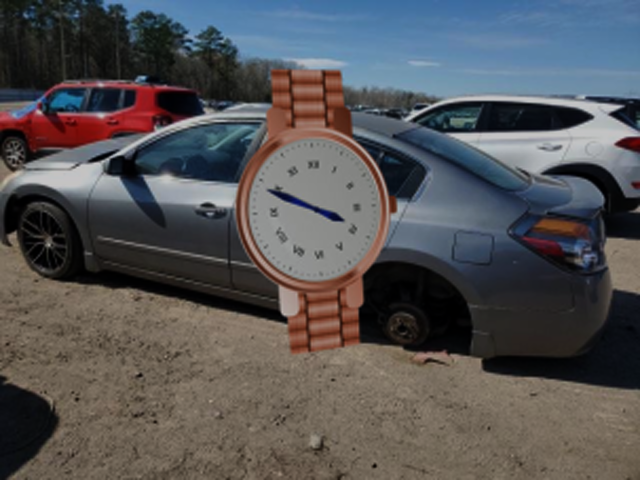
**3:49**
